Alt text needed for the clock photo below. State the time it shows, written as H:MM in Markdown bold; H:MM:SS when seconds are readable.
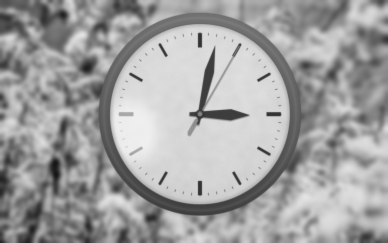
**3:02:05**
